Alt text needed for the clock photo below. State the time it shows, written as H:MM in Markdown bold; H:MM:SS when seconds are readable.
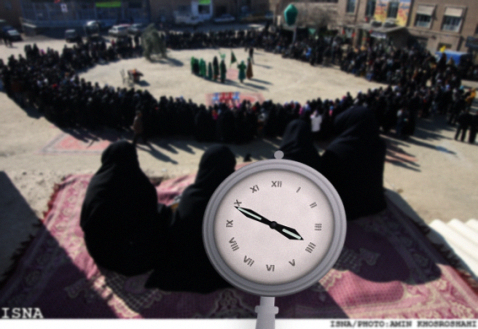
**3:49**
